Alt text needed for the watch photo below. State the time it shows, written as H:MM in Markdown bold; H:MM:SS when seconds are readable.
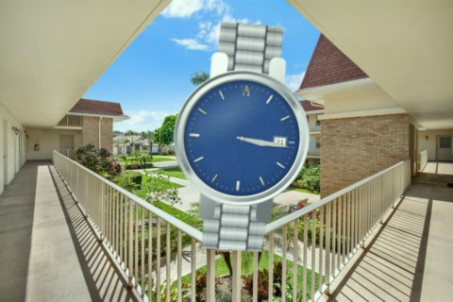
**3:16**
